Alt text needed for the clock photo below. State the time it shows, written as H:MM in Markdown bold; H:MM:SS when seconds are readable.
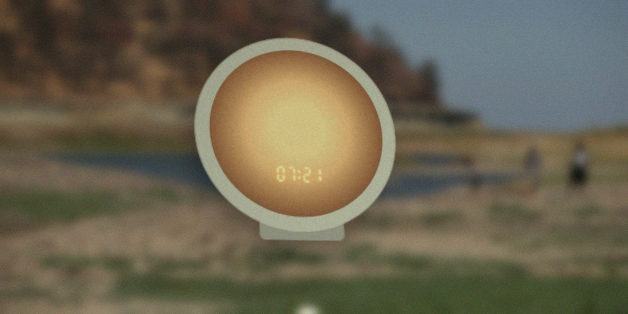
**7:21**
